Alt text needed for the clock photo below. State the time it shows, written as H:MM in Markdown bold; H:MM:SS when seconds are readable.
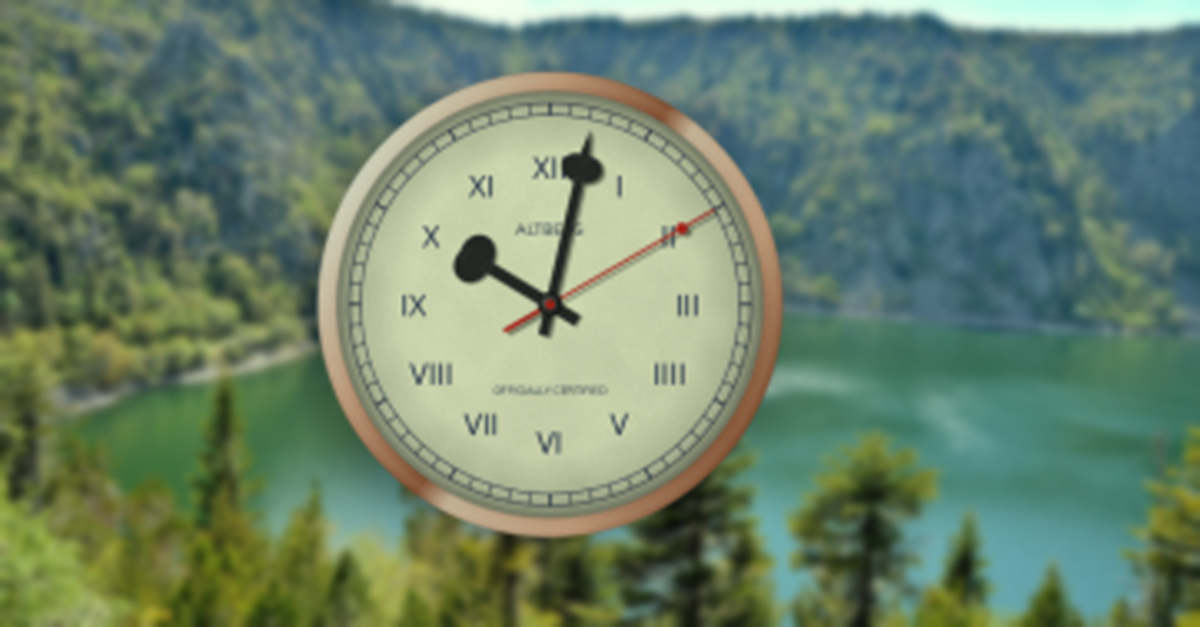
**10:02:10**
